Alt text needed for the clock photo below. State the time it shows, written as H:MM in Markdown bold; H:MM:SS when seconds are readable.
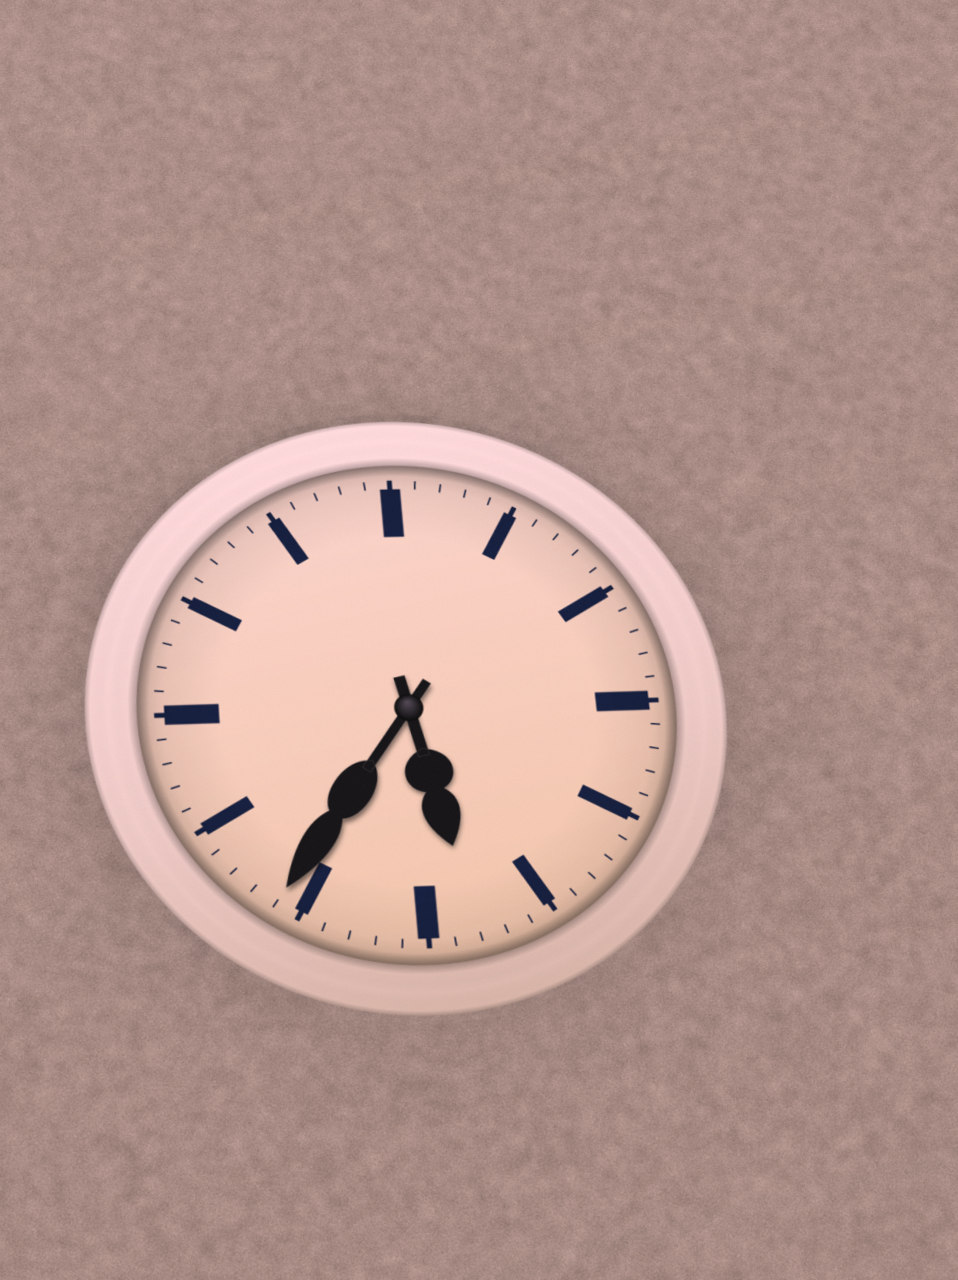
**5:36**
